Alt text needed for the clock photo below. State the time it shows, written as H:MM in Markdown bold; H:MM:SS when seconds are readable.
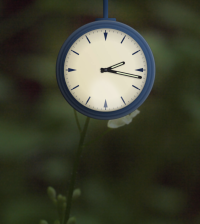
**2:17**
